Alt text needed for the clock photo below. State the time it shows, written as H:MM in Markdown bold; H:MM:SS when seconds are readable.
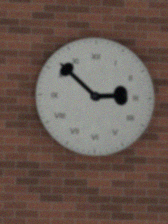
**2:52**
